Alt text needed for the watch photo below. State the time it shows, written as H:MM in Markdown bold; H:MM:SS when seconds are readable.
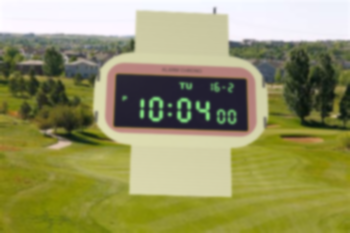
**10:04:00**
